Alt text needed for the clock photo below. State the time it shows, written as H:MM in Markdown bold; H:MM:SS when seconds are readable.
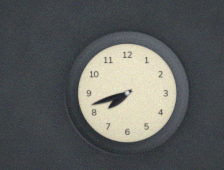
**7:42**
